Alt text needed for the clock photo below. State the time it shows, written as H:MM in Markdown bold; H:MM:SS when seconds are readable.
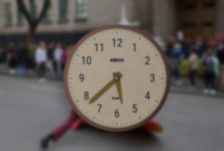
**5:38**
